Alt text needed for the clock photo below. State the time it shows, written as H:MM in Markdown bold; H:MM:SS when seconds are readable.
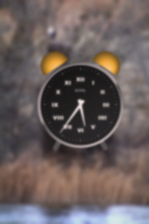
**5:36**
